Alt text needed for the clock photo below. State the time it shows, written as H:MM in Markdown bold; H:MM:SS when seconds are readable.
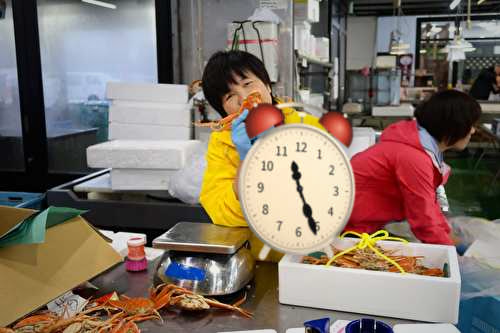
**11:26**
